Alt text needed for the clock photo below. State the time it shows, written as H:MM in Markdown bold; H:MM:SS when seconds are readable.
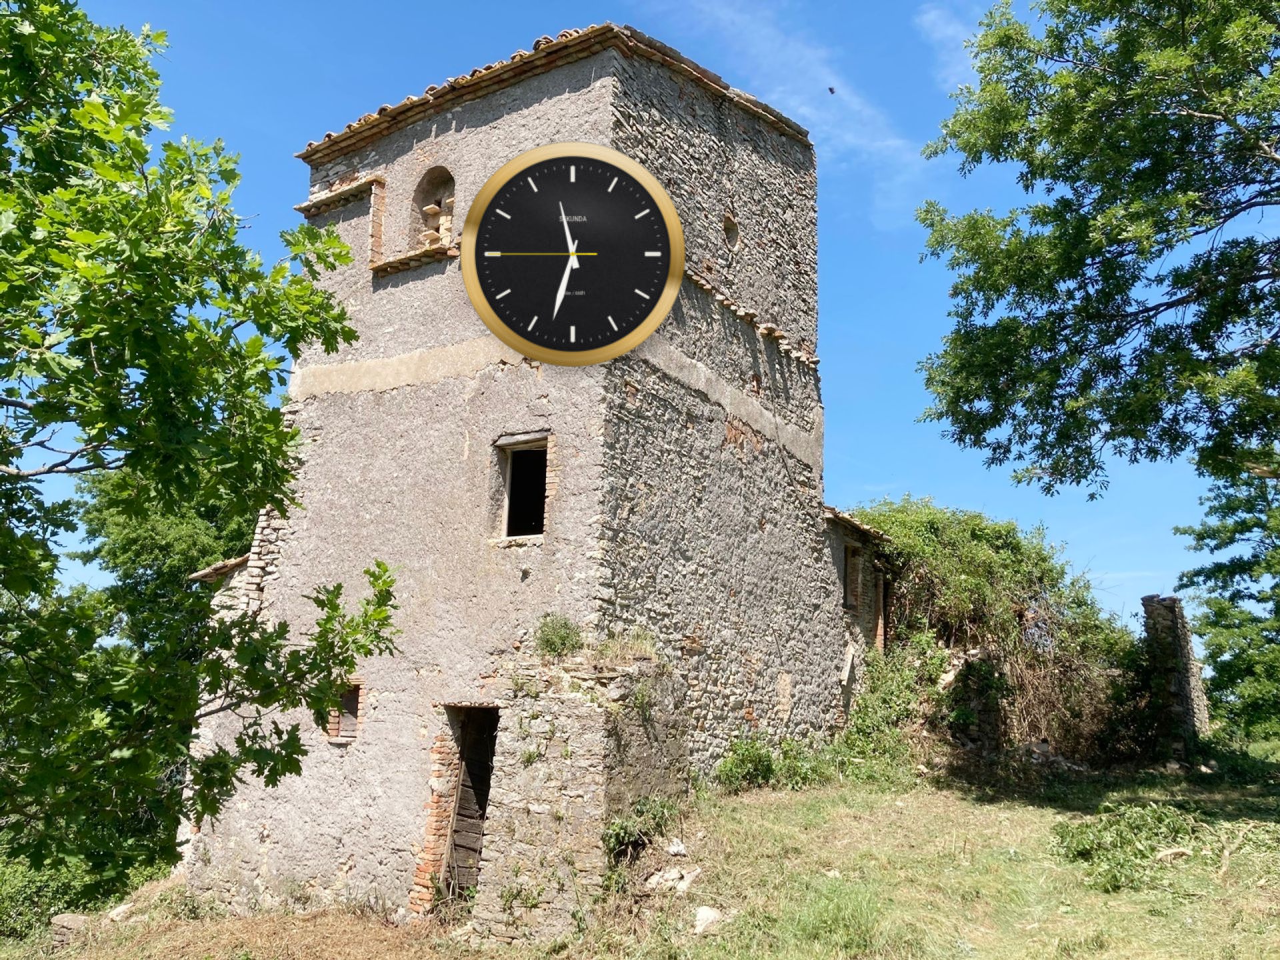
**11:32:45**
